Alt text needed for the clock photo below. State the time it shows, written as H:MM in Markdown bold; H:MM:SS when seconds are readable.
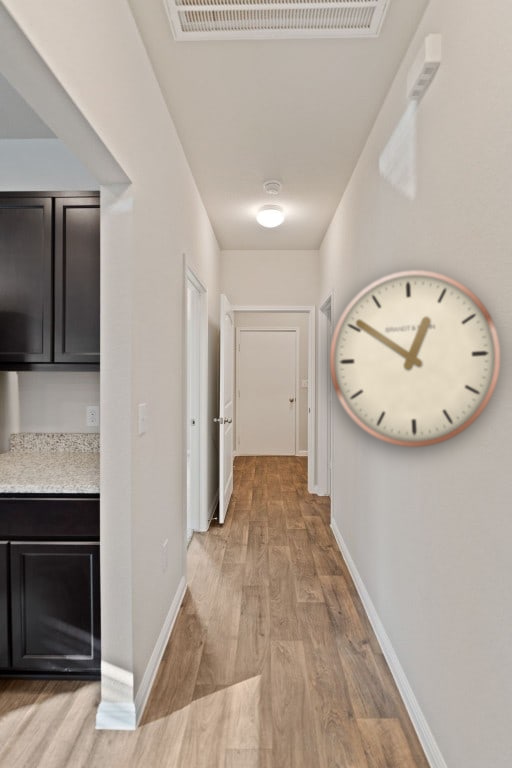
**12:51**
